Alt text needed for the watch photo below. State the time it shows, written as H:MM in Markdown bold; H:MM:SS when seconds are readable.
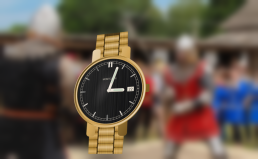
**3:03**
